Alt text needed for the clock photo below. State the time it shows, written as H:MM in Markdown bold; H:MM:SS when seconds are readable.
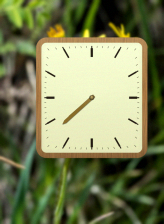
**7:38**
